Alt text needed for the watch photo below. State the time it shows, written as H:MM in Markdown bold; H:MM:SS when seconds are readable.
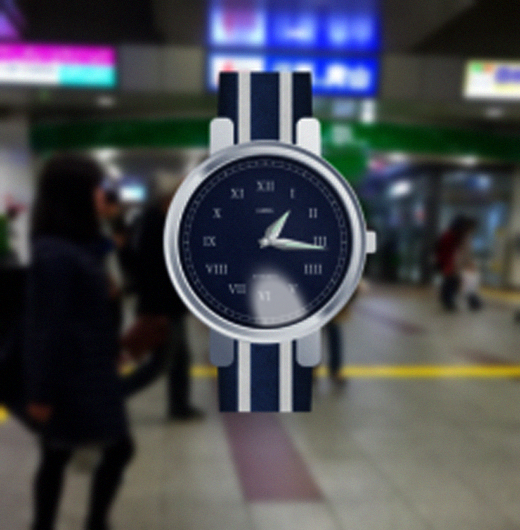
**1:16**
